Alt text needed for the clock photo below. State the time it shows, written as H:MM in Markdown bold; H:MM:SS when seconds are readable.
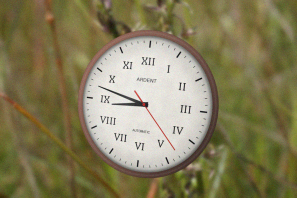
**8:47:23**
